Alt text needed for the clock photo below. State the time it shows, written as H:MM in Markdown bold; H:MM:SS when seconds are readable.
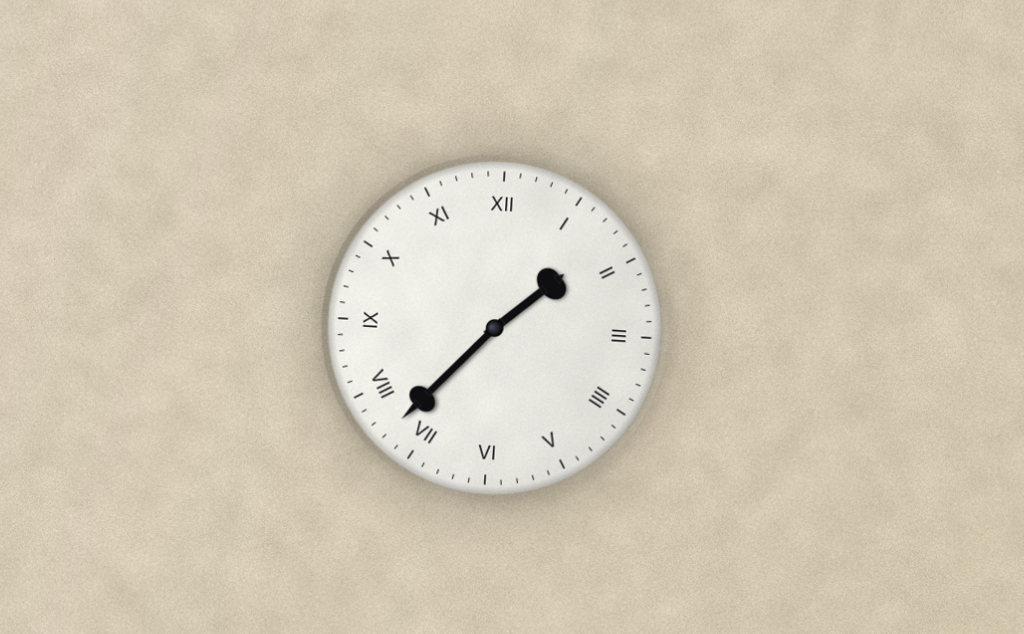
**1:37**
